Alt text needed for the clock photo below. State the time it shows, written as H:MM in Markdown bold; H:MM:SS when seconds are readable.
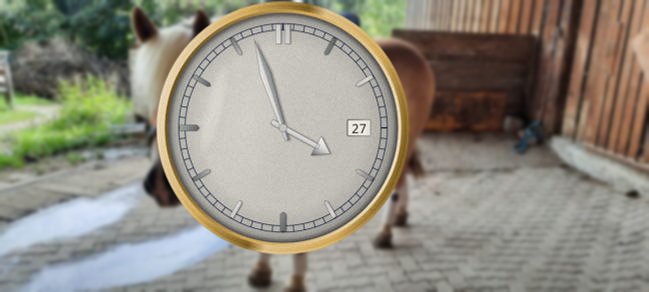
**3:57**
